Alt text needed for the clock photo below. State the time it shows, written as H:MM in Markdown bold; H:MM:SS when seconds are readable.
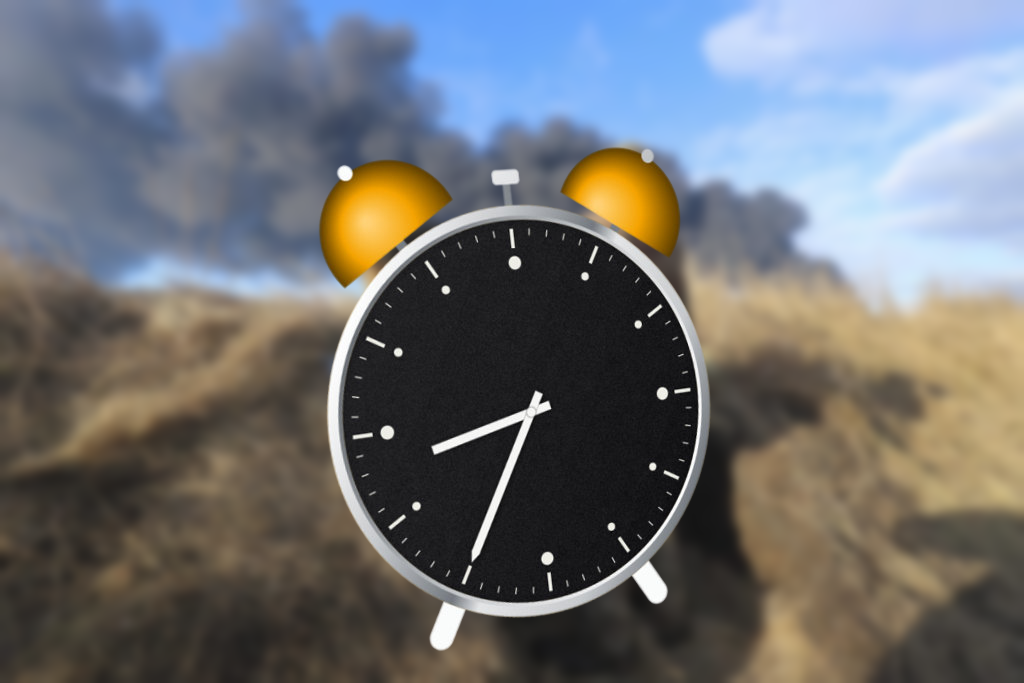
**8:35**
